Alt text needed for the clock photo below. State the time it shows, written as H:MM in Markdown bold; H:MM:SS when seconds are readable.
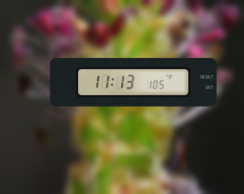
**11:13**
